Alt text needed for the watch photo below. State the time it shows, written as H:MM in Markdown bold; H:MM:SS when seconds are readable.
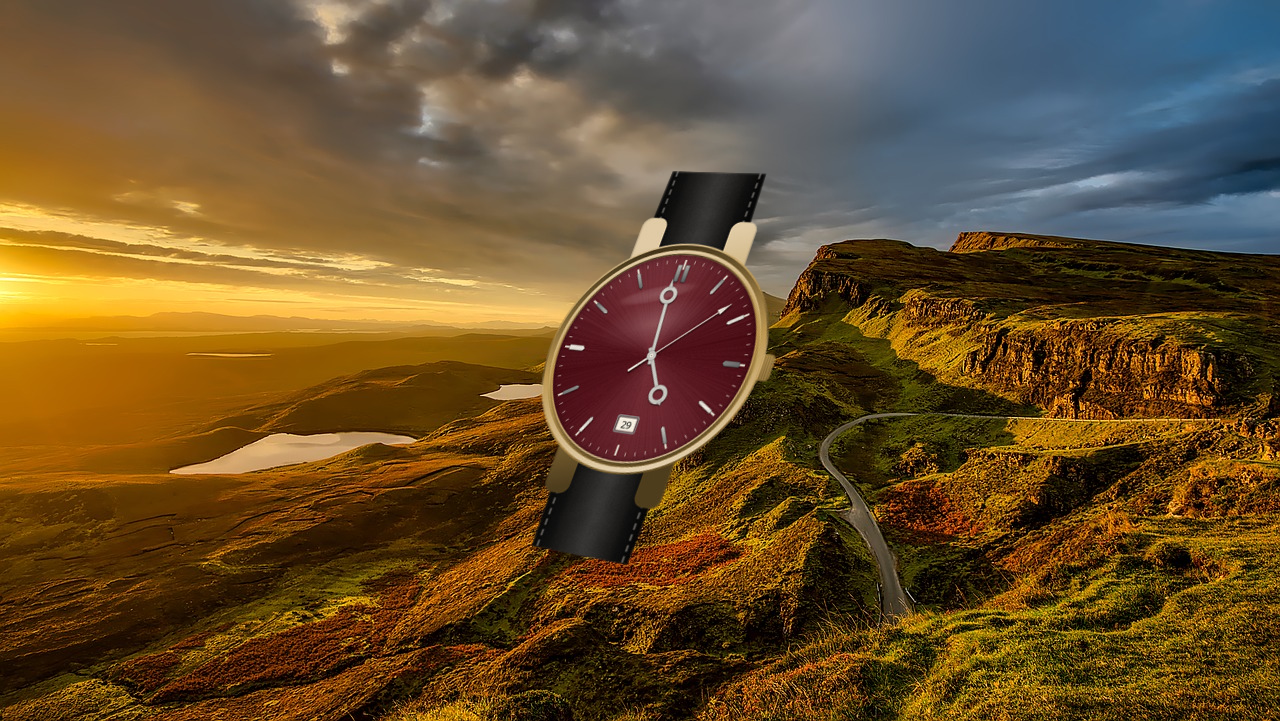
**4:59:08**
